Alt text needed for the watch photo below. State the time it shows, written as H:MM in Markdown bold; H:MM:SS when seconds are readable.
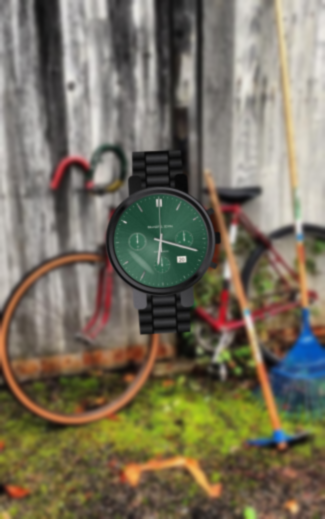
**6:18**
